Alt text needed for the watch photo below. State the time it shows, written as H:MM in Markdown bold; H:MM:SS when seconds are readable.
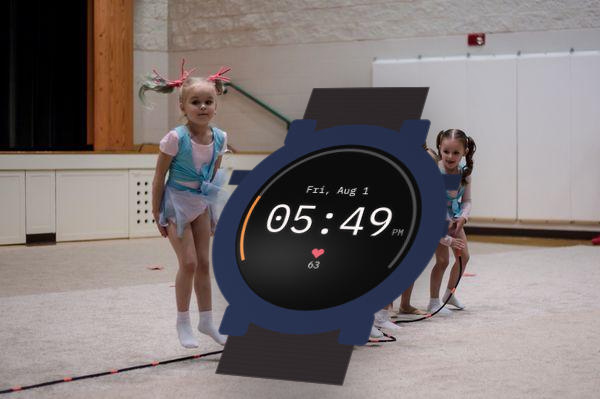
**5:49**
